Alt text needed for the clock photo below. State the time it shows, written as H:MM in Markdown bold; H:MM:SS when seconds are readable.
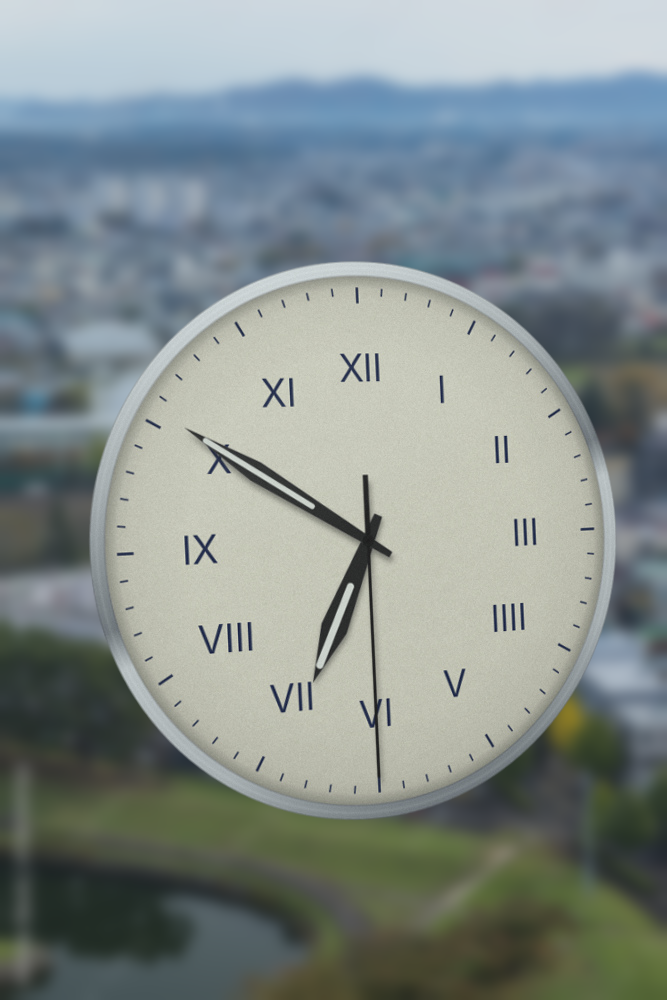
**6:50:30**
